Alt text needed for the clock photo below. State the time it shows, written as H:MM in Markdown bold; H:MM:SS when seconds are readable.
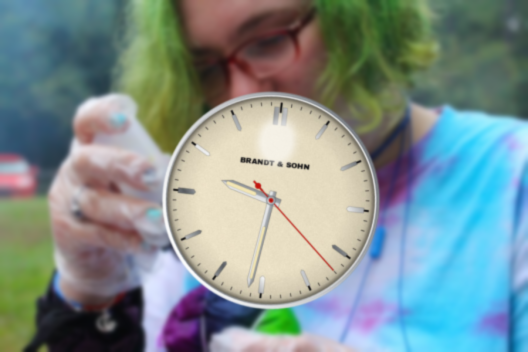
**9:31:22**
